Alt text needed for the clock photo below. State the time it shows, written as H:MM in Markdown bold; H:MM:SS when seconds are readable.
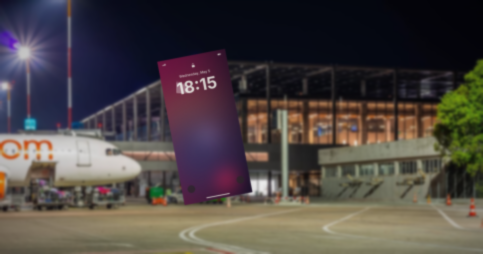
**18:15**
